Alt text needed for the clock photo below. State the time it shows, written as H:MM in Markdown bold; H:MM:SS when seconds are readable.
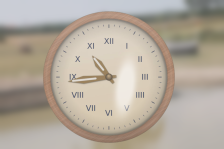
**10:44**
